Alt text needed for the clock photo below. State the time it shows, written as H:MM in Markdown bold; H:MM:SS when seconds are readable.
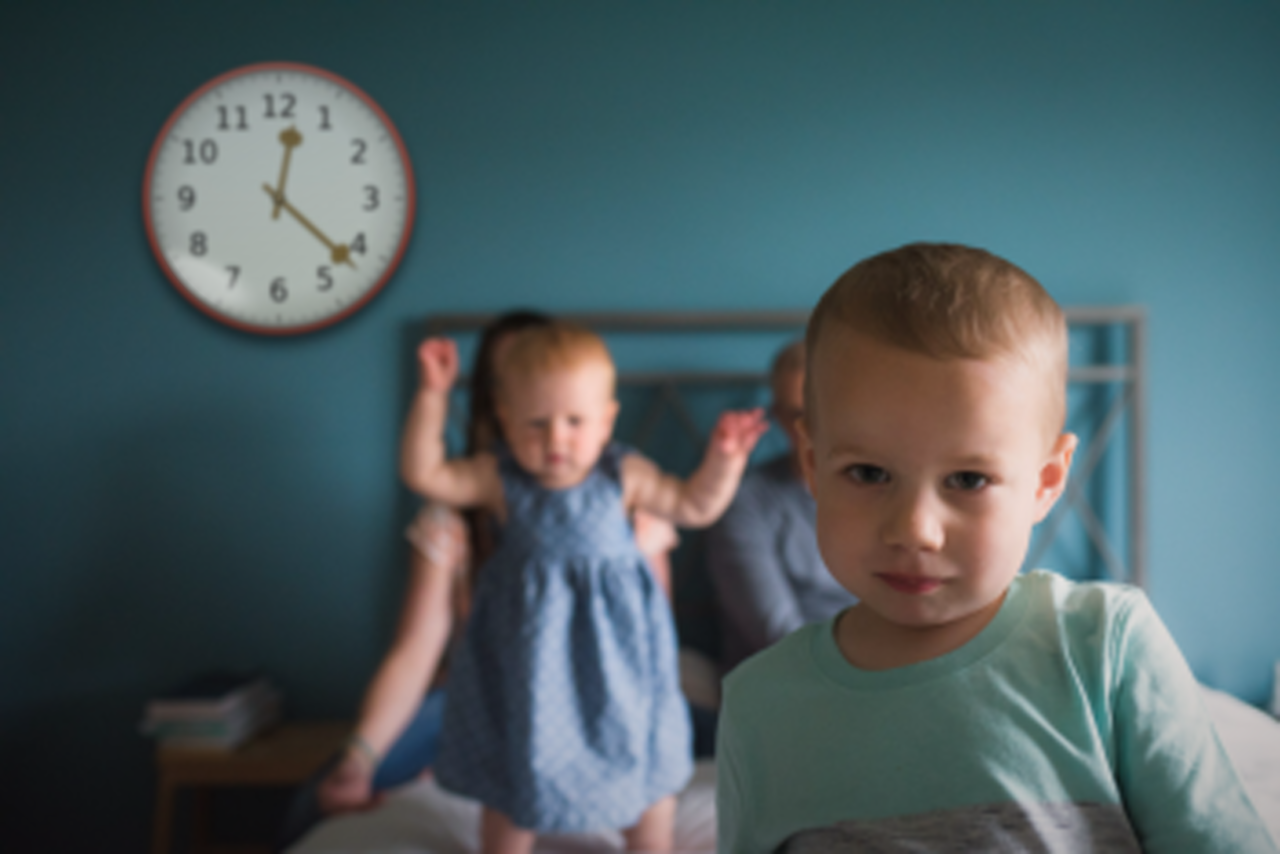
**12:22**
